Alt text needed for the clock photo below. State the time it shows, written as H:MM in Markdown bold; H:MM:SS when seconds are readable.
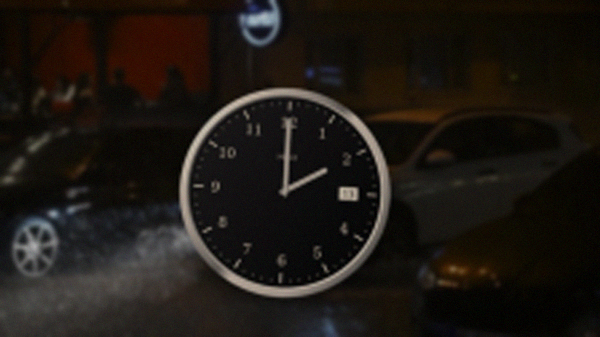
**2:00**
